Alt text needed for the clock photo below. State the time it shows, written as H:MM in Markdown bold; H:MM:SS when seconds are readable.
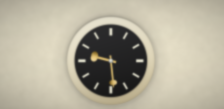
**9:29**
